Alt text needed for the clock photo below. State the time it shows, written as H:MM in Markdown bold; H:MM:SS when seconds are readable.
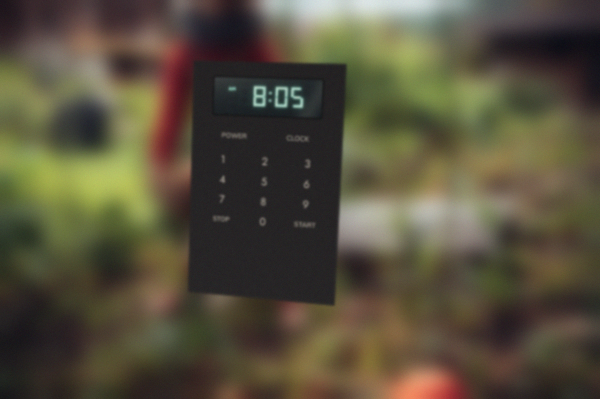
**8:05**
